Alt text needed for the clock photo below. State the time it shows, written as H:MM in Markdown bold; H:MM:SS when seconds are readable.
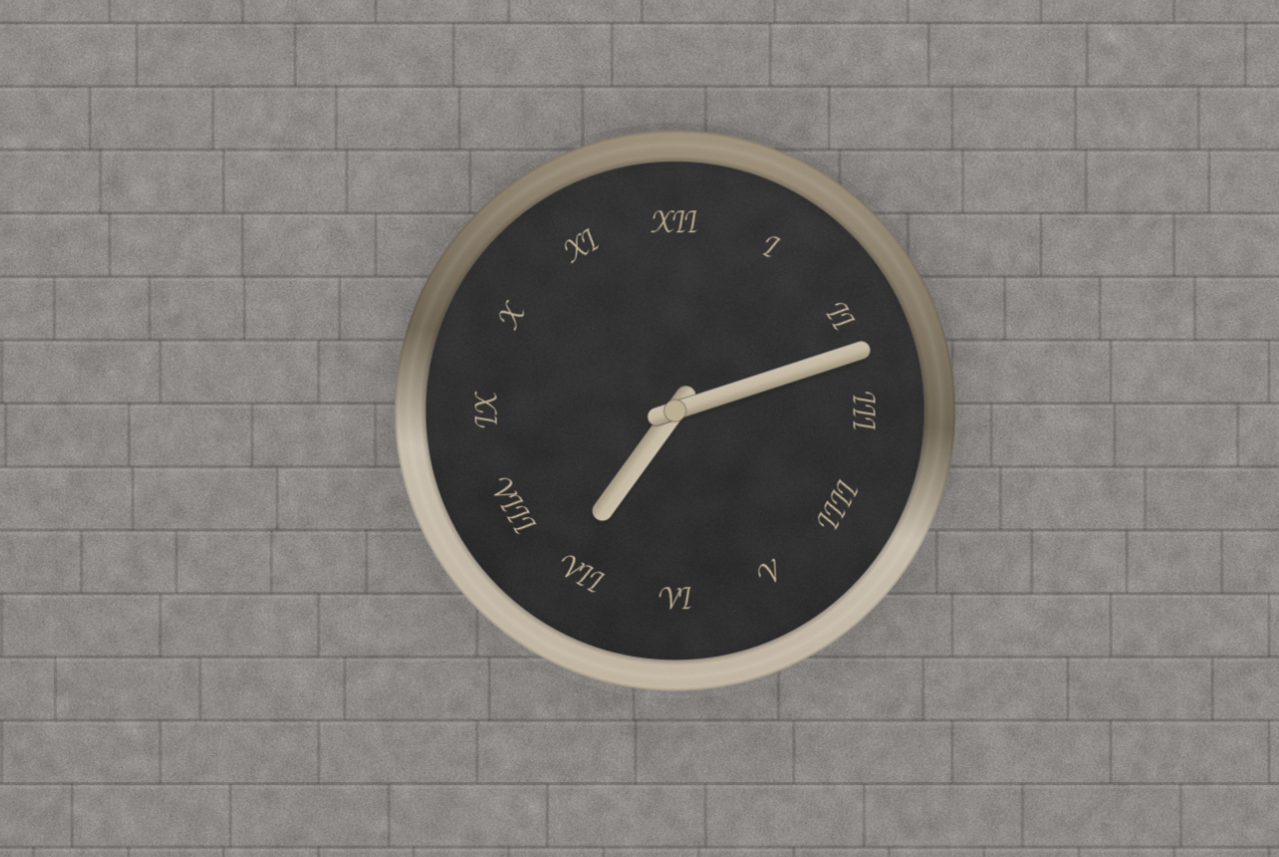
**7:12**
